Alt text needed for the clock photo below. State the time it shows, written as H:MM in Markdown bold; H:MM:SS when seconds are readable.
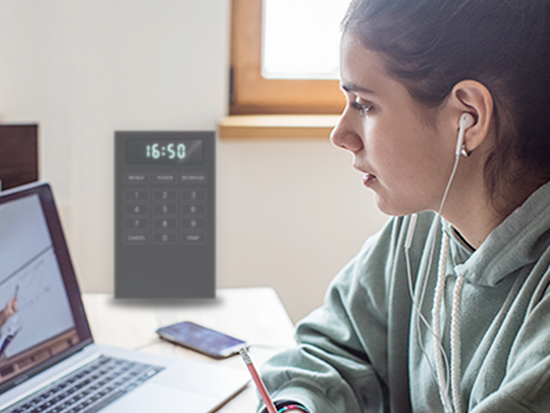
**16:50**
